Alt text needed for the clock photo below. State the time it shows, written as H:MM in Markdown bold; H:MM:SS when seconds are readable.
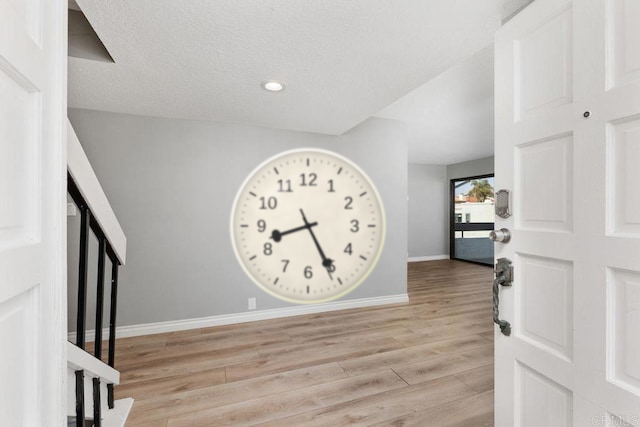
**8:25:26**
